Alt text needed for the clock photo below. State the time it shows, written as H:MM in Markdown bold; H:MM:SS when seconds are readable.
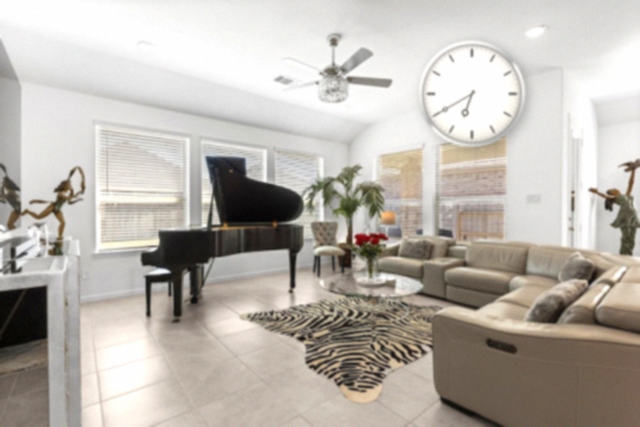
**6:40**
